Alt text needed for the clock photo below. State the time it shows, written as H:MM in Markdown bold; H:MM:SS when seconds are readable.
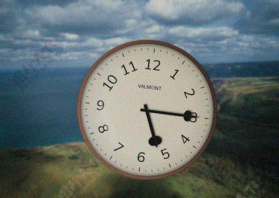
**5:15**
